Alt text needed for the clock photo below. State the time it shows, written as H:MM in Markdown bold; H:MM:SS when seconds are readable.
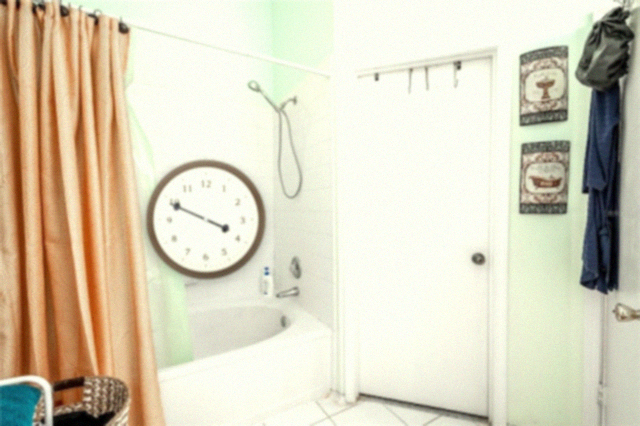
**3:49**
